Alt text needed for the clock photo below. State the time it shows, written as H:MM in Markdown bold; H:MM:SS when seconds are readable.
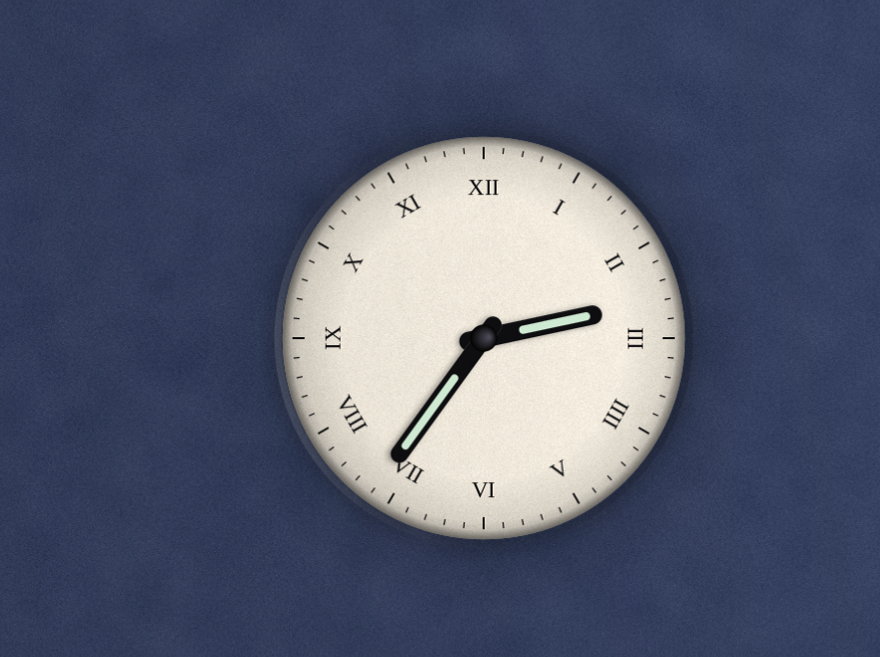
**2:36**
